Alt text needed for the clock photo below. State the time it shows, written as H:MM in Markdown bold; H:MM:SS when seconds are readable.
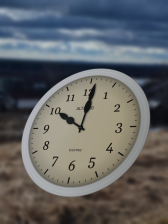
**10:01**
